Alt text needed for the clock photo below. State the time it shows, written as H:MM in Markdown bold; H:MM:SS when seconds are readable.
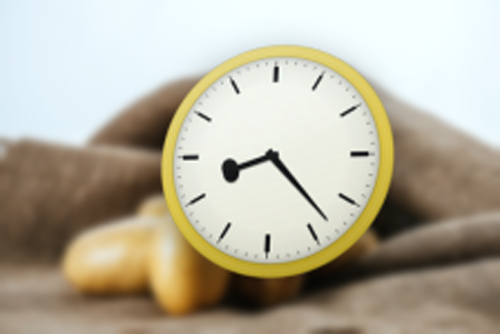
**8:23**
